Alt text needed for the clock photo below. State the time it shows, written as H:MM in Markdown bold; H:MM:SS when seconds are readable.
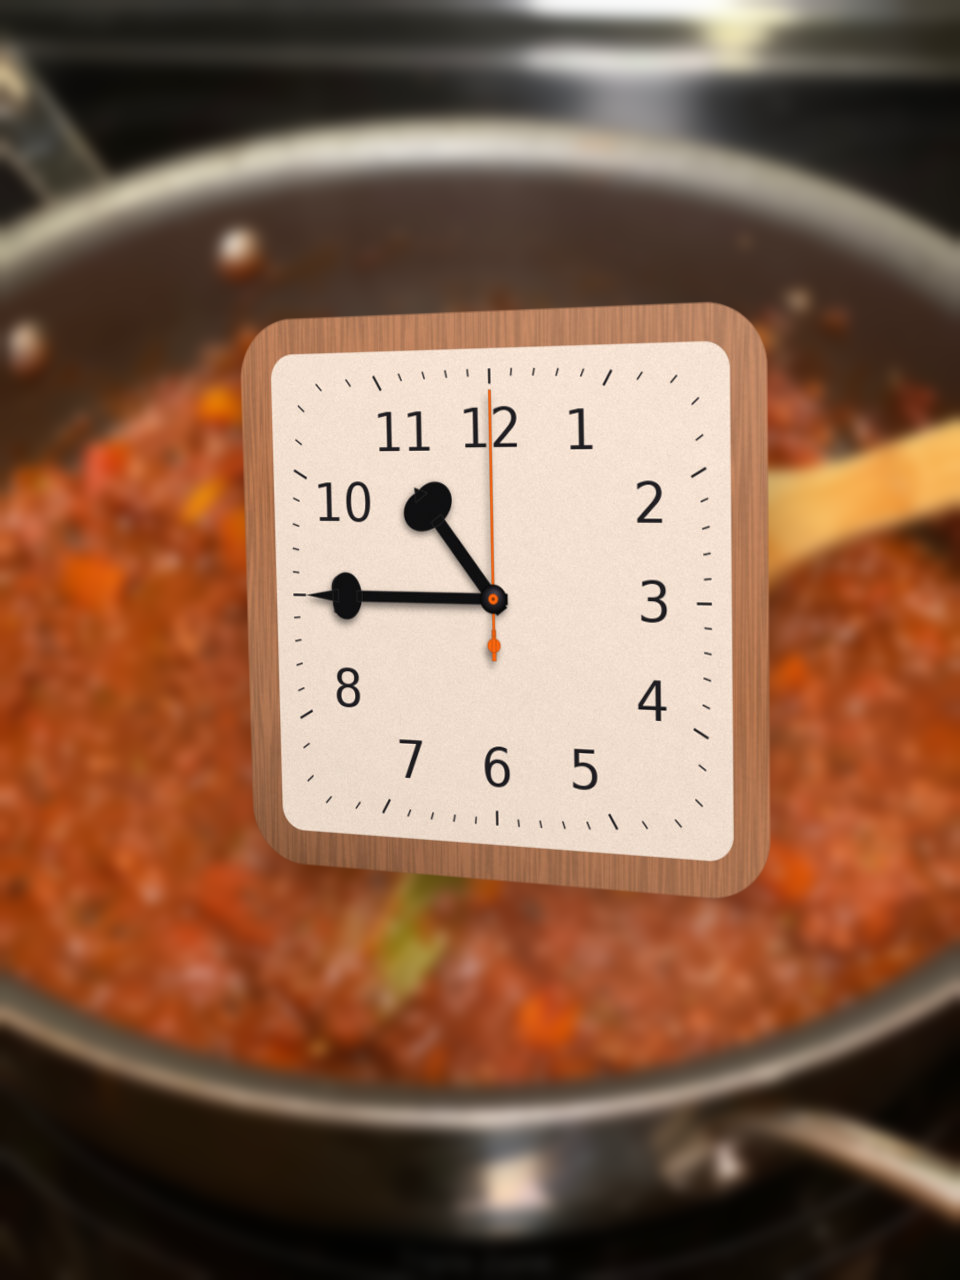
**10:45:00**
